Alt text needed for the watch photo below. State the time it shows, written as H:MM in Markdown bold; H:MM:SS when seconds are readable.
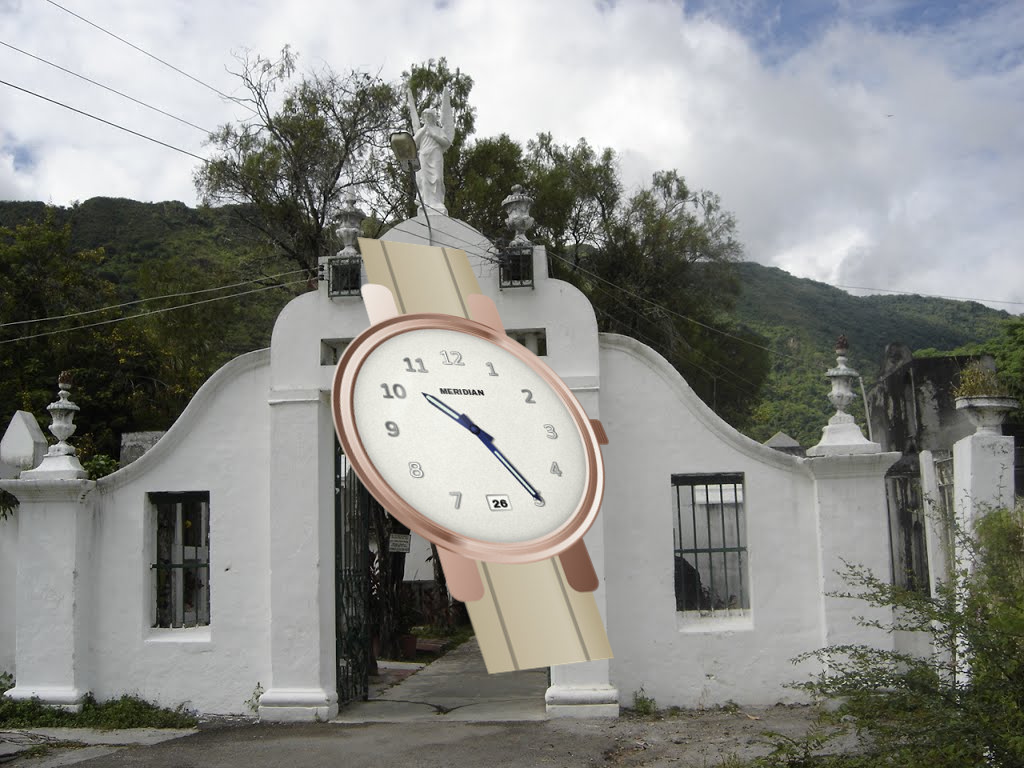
**10:25**
